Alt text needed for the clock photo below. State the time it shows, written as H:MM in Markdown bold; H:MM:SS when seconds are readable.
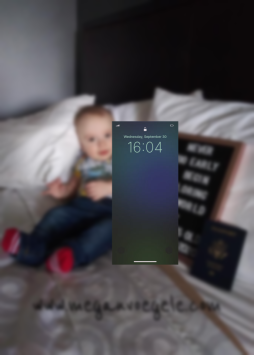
**16:04**
